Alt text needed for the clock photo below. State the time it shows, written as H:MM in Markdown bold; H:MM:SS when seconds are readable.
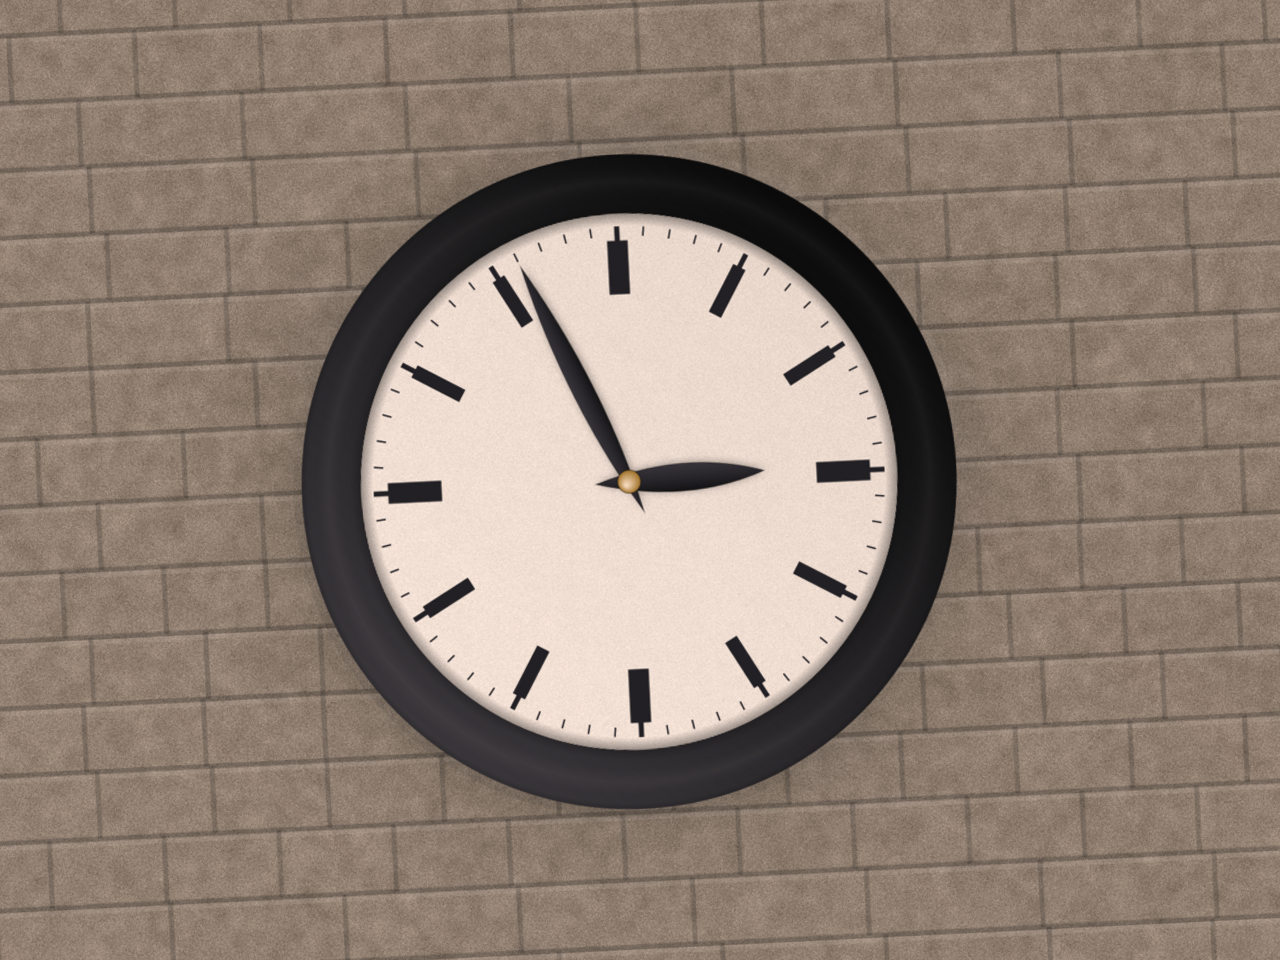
**2:56**
